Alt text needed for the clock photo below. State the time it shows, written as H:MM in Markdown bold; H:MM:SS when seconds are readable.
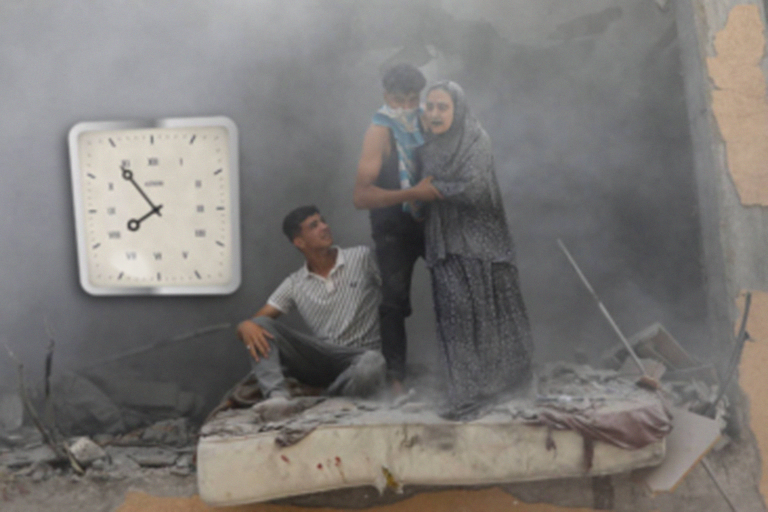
**7:54**
